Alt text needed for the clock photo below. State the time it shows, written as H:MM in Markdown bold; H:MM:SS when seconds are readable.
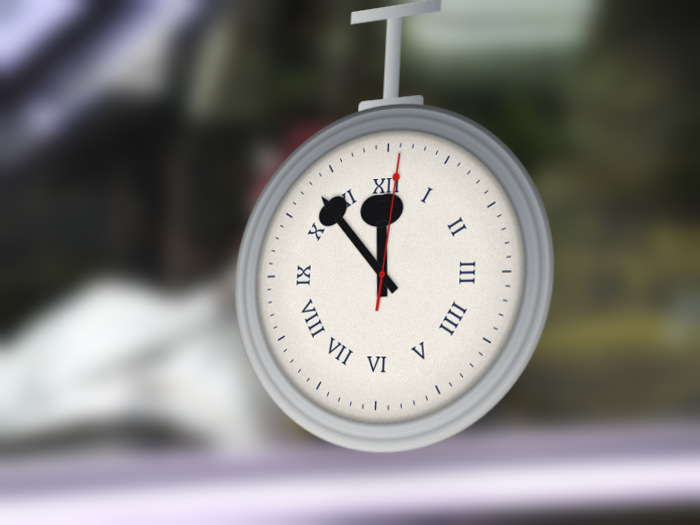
**11:53:01**
